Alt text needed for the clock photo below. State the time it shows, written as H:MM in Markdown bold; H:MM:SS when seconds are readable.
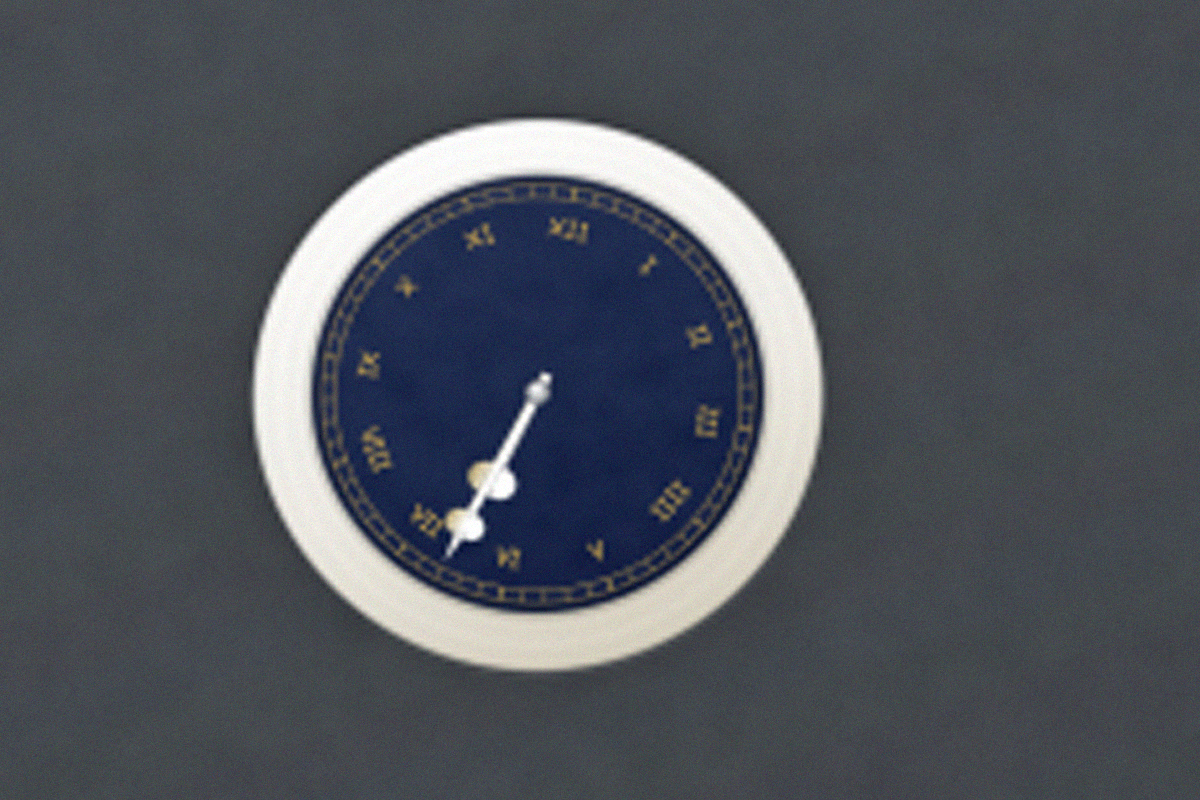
**6:33**
